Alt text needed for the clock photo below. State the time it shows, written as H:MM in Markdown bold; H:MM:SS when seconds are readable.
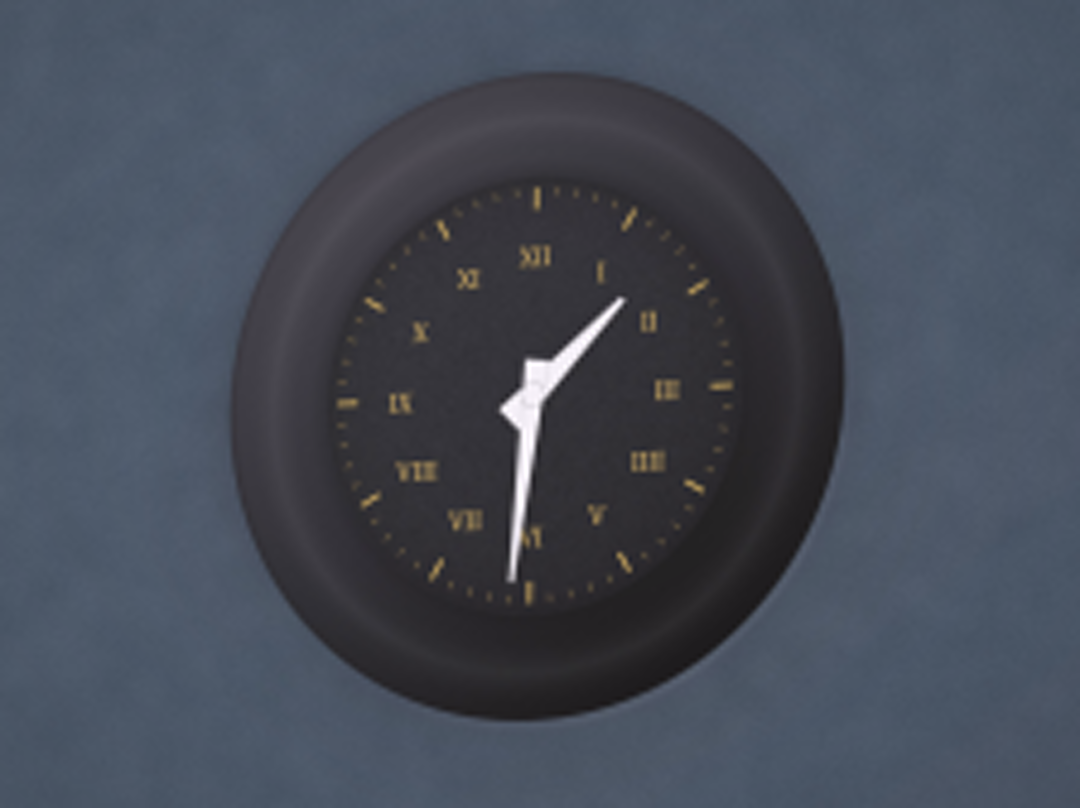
**1:31**
